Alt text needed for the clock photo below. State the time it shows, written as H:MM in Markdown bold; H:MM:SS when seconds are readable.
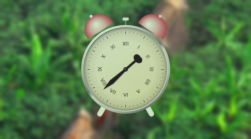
**1:38**
